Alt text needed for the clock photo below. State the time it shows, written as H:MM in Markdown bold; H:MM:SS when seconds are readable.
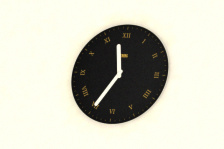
**11:35**
